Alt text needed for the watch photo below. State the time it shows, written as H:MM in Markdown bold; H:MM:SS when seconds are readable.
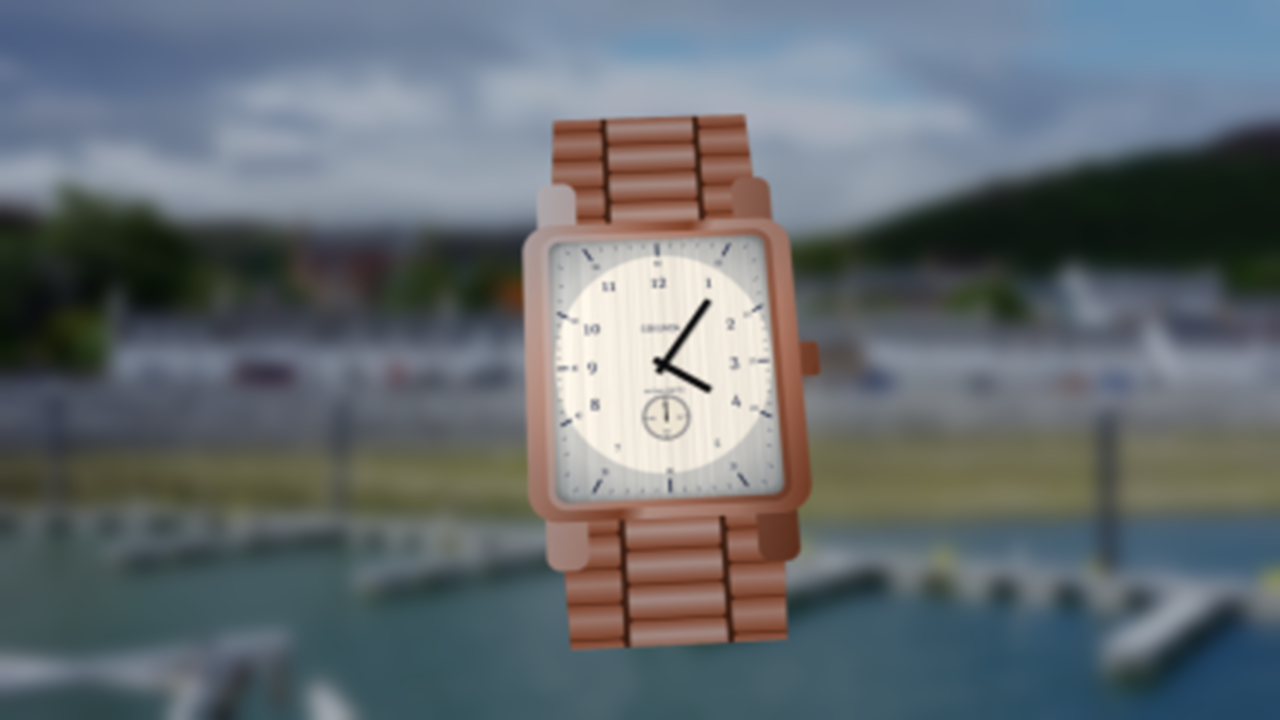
**4:06**
